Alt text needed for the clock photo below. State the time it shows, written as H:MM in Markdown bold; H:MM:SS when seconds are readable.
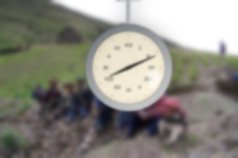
**8:11**
